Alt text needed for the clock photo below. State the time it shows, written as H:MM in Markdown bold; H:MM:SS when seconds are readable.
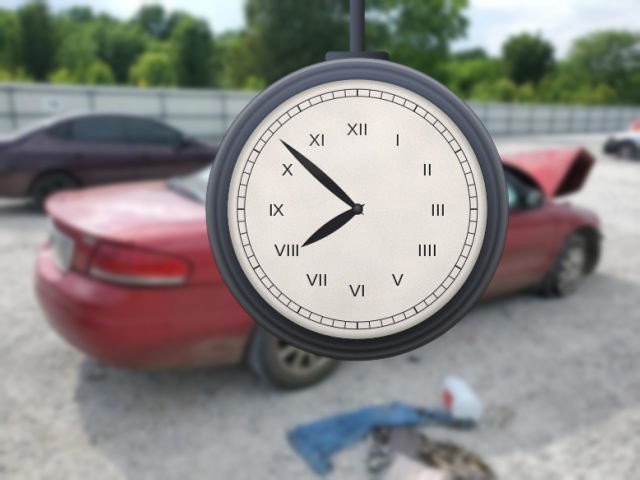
**7:52**
